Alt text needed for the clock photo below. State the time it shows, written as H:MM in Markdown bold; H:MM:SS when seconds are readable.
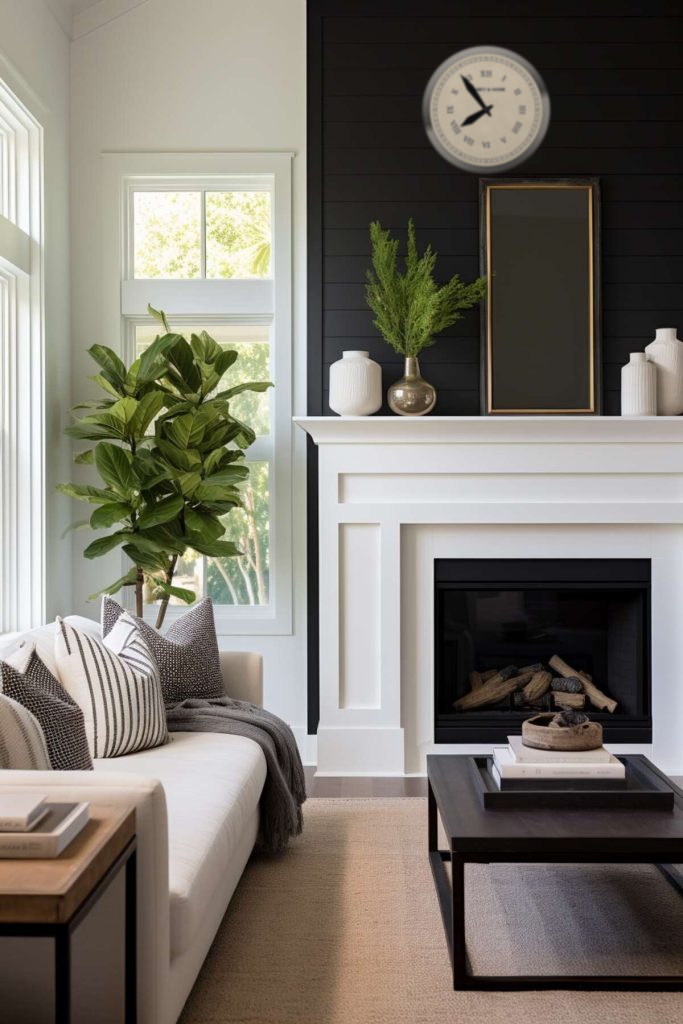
**7:54**
